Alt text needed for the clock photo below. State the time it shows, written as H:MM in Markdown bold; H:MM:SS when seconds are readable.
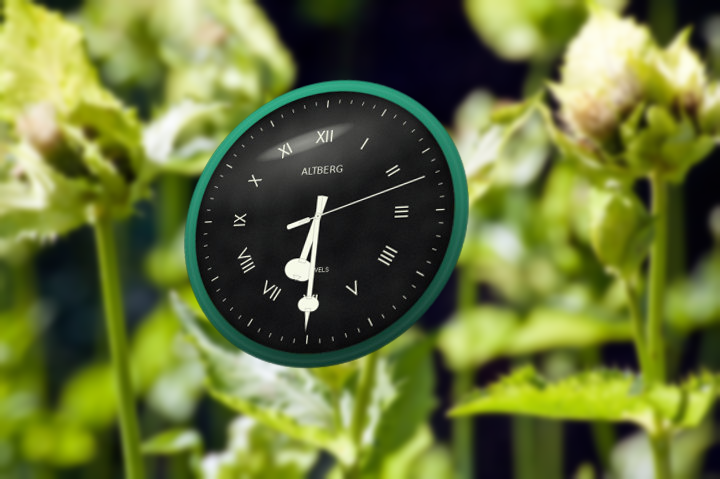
**6:30:12**
